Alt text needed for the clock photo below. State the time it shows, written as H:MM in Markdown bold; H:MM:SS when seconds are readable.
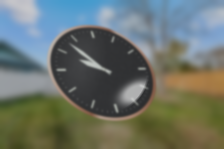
**9:53**
